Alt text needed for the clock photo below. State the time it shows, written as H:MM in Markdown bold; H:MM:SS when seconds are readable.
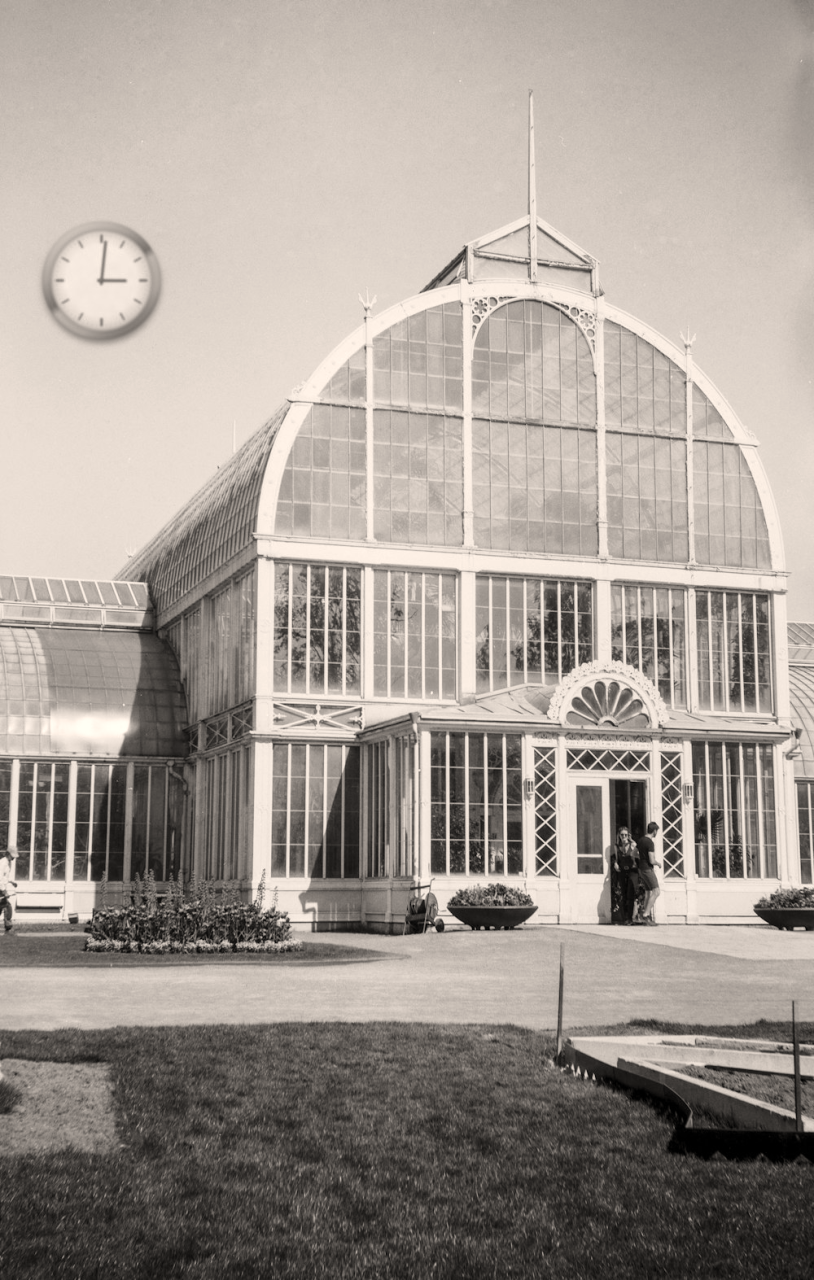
**3:01**
